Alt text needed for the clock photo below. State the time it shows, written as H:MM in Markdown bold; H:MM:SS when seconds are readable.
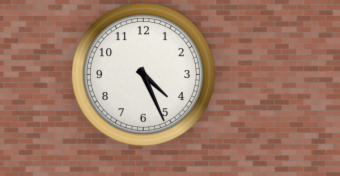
**4:26**
